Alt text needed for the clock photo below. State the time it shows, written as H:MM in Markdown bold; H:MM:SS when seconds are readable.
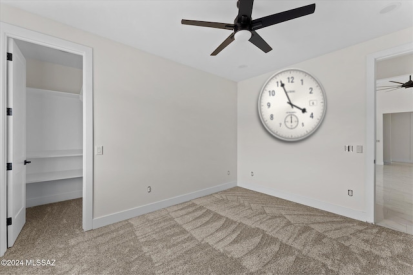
**3:56**
